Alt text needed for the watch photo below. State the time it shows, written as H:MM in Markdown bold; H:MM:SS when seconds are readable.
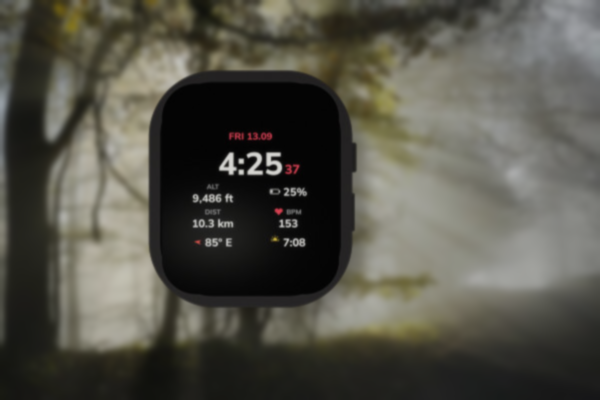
**4:25:37**
